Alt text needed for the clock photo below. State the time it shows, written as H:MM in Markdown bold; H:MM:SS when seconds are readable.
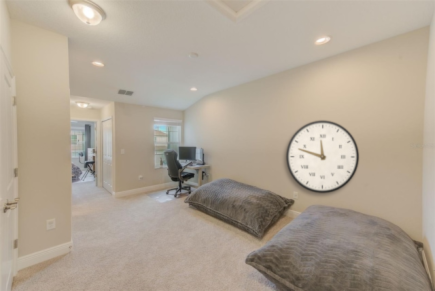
**11:48**
